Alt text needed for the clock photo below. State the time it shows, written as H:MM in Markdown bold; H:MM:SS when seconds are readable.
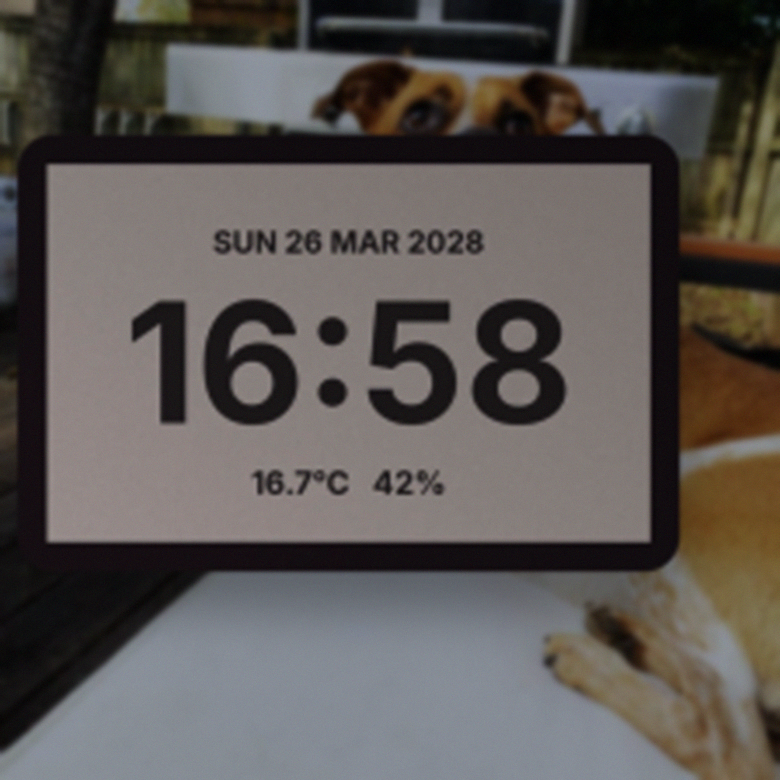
**16:58**
